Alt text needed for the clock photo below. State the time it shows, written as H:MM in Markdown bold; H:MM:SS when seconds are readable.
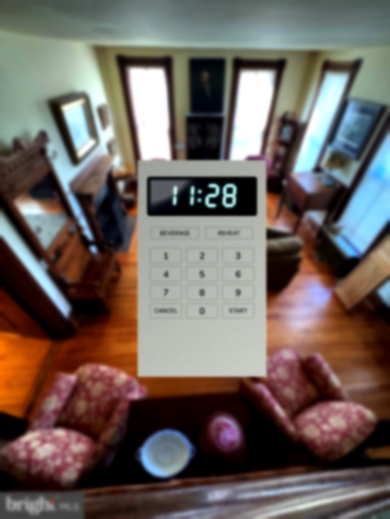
**11:28**
